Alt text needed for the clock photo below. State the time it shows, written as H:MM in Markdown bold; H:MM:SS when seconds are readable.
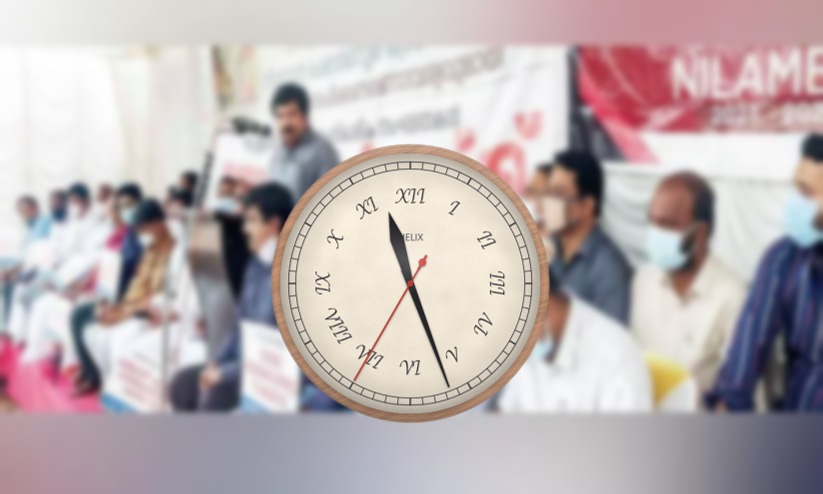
**11:26:35**
